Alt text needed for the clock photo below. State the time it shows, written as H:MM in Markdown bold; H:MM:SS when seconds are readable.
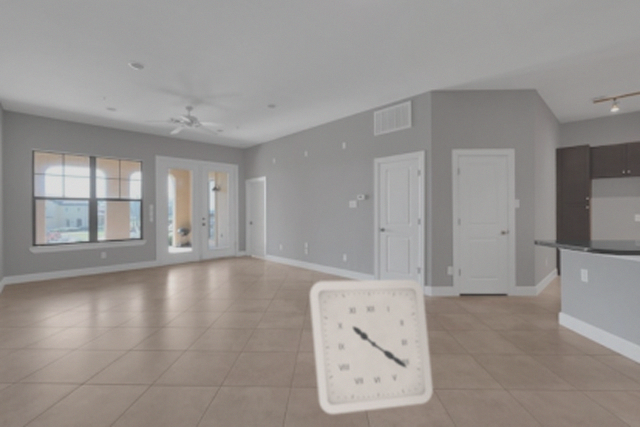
**10:21**
